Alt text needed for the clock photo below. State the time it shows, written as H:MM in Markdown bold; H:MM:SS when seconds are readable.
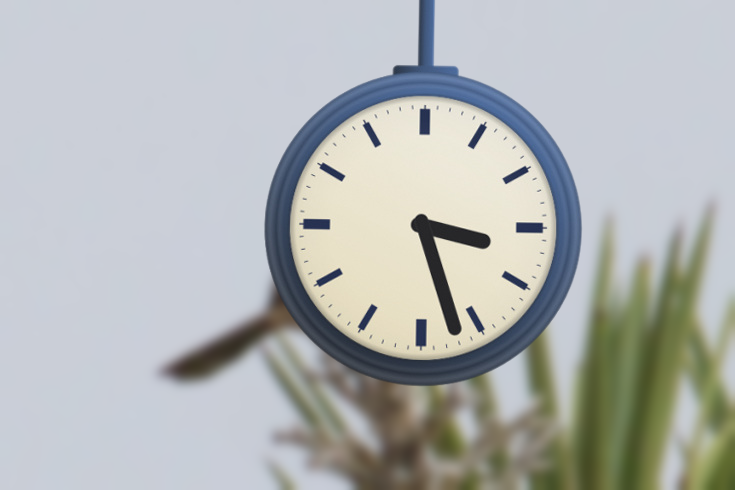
**3:27**
